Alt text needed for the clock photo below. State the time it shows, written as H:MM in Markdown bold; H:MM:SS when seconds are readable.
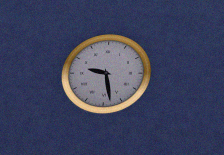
**9:28**
